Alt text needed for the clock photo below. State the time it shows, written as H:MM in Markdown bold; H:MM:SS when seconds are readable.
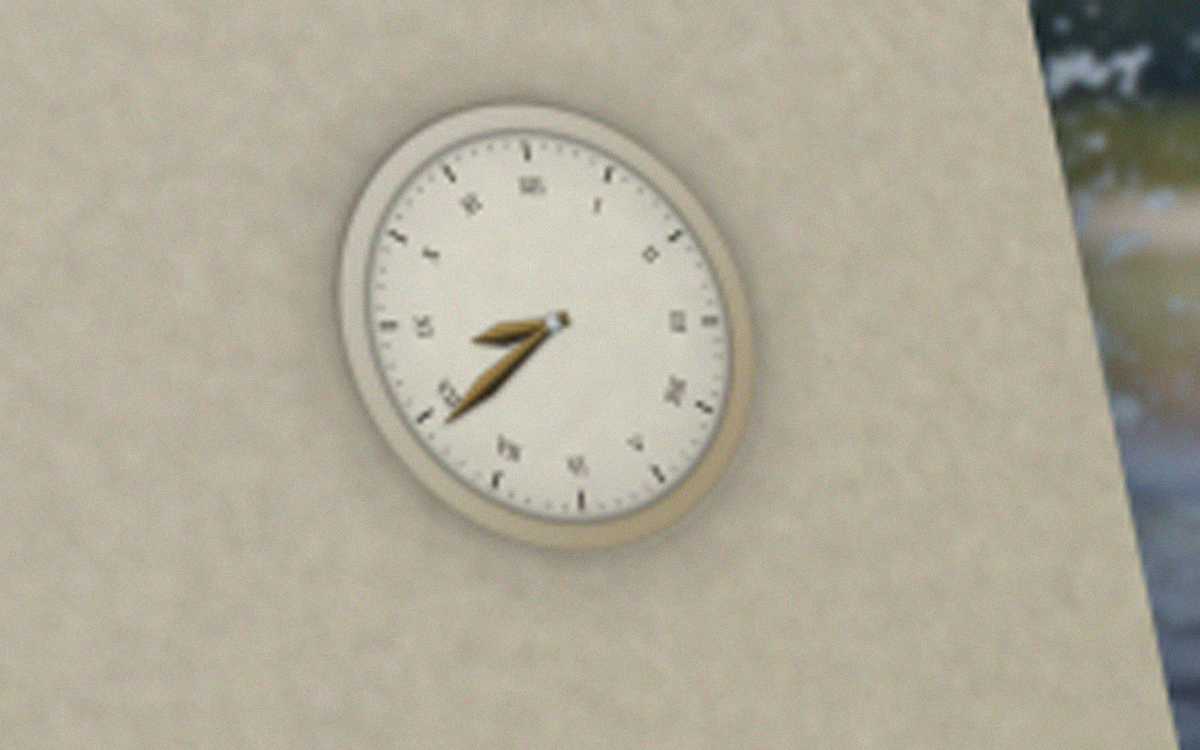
**8:39**
